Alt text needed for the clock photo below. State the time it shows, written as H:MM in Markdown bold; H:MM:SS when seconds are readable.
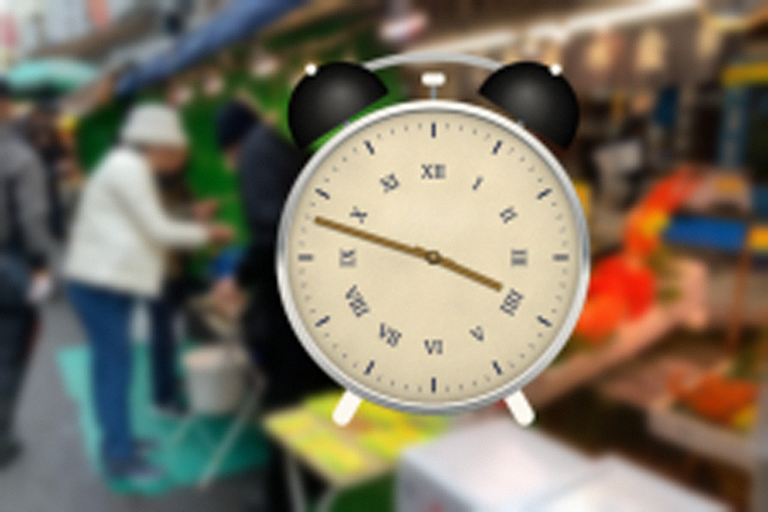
**3:48**
